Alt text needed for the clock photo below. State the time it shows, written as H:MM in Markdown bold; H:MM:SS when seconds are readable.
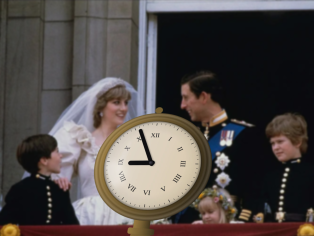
**8:56**
